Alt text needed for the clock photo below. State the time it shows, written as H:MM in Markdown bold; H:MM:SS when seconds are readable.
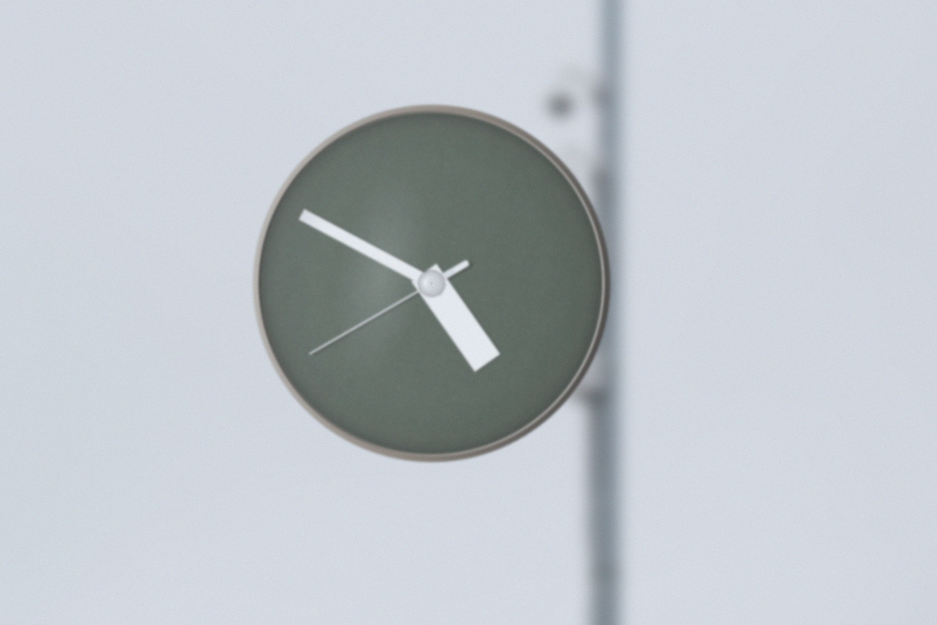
**4:49:40**
